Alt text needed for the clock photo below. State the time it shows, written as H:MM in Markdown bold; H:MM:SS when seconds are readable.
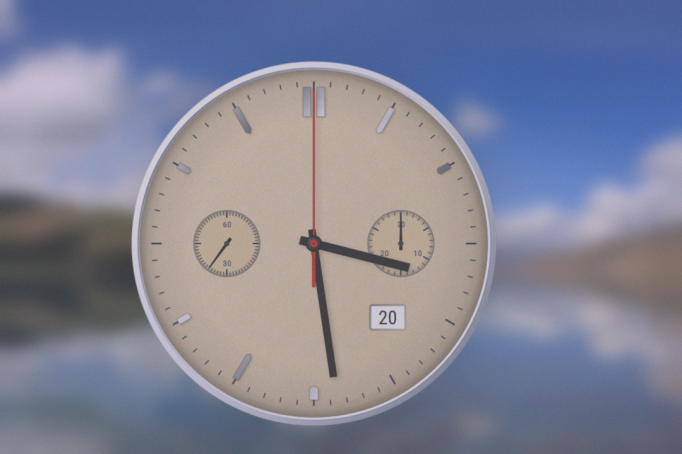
**3:28:36**
